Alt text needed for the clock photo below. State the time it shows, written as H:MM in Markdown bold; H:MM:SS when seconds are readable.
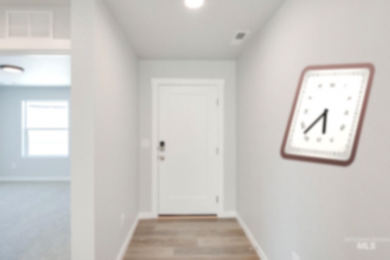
**5:37**
